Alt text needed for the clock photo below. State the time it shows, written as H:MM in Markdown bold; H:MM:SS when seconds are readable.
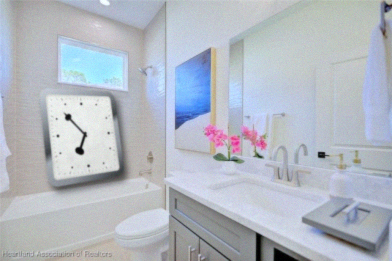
**6:53**
